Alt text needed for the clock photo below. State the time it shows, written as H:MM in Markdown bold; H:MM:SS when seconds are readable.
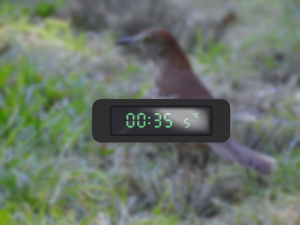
**0:35**
